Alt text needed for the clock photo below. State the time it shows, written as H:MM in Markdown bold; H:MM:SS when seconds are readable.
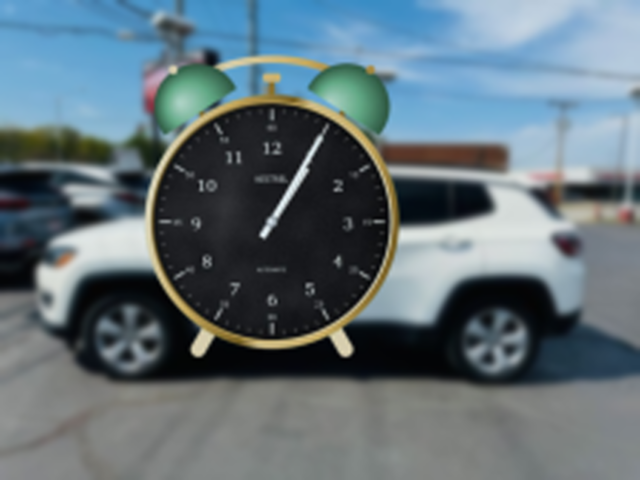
**1:05**
